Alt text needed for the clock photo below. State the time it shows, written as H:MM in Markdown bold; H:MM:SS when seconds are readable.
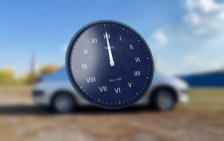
**12:00**
